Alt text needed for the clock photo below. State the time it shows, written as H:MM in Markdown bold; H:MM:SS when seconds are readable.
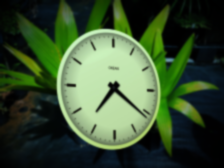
**7:21**
